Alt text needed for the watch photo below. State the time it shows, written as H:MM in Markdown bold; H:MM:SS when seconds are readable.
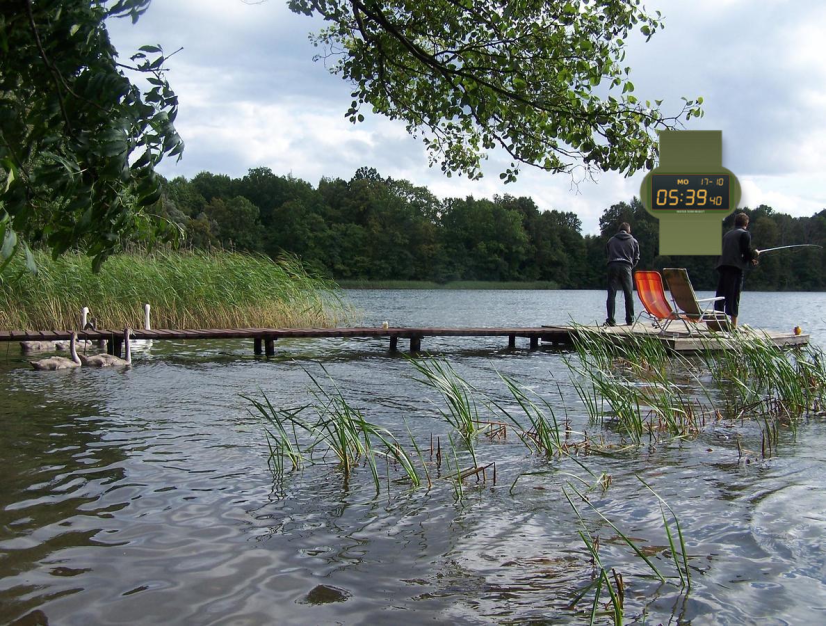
**5:39:40**
